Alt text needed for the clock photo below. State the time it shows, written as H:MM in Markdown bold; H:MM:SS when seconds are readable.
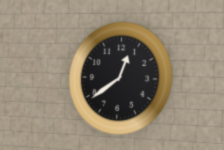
**12:39**
